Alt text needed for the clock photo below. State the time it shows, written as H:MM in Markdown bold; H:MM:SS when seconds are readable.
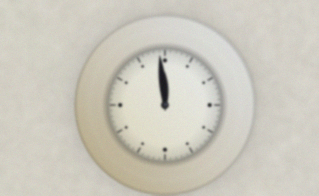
**11:59**
